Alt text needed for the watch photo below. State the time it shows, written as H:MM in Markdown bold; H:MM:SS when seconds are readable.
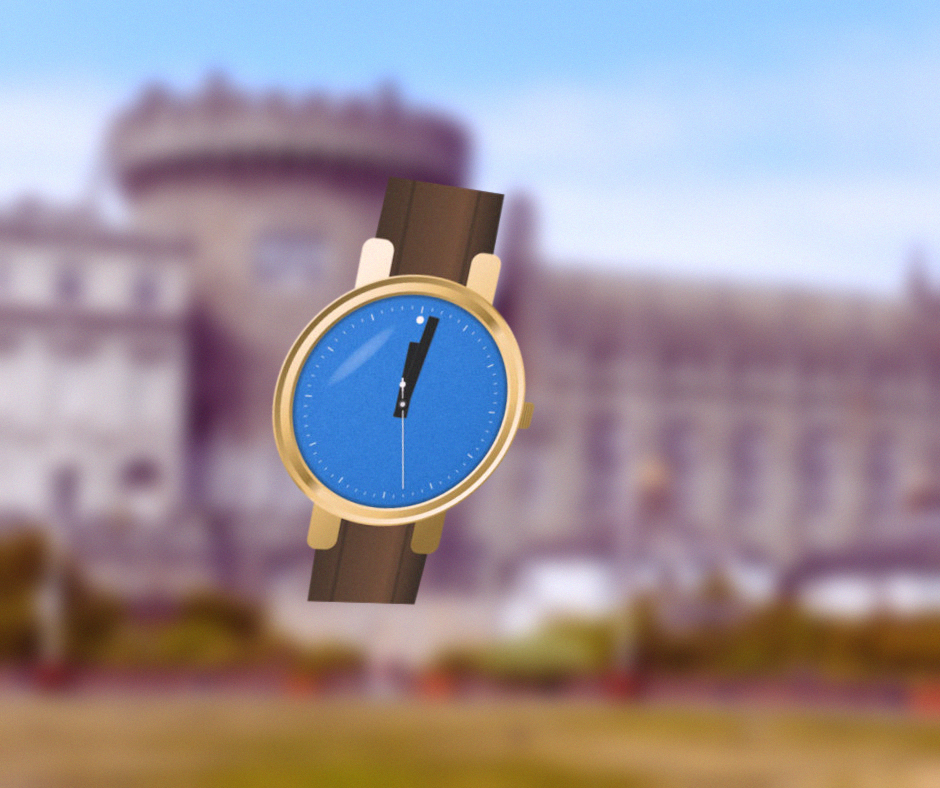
**12:01:28**
